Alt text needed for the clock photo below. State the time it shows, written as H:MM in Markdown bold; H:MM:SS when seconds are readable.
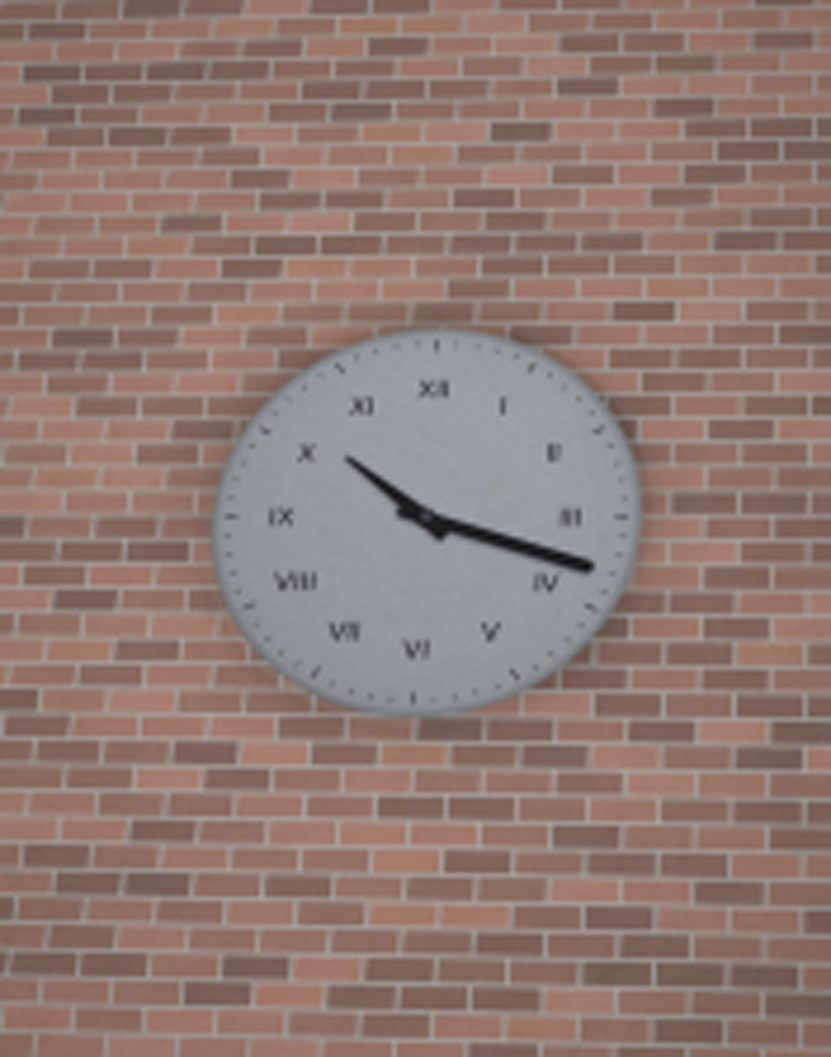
**10:18**
